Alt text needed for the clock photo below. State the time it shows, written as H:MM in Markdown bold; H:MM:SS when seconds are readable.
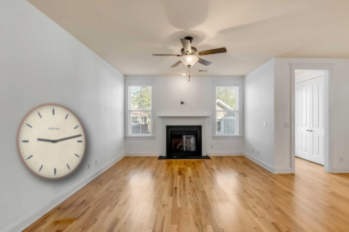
**9:13**
